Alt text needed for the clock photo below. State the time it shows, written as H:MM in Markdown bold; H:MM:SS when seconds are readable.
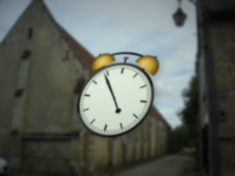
**4:54**
